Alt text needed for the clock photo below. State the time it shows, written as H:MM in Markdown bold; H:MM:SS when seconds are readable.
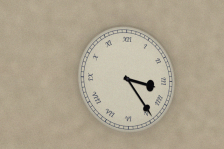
**3:24**
